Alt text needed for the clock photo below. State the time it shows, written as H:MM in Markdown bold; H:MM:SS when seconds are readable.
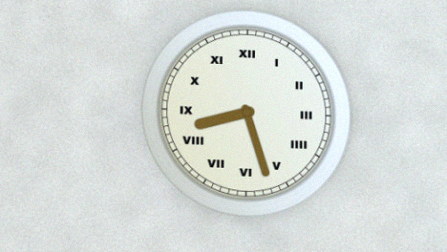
**8:27**
